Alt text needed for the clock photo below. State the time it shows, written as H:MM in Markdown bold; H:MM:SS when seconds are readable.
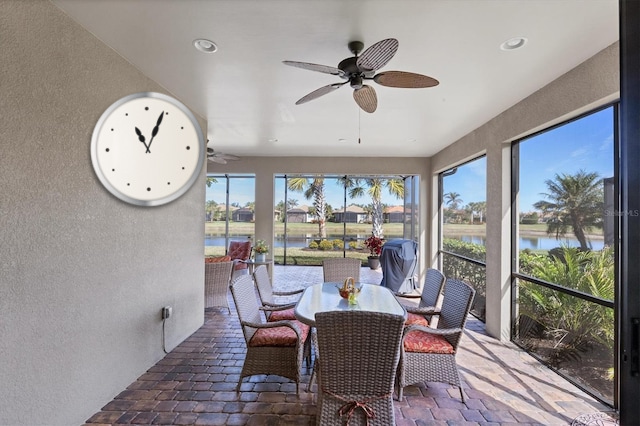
**11:04**
